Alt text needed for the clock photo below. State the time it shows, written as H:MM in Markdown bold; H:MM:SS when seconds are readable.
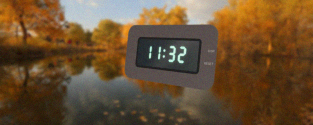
**11:32**
